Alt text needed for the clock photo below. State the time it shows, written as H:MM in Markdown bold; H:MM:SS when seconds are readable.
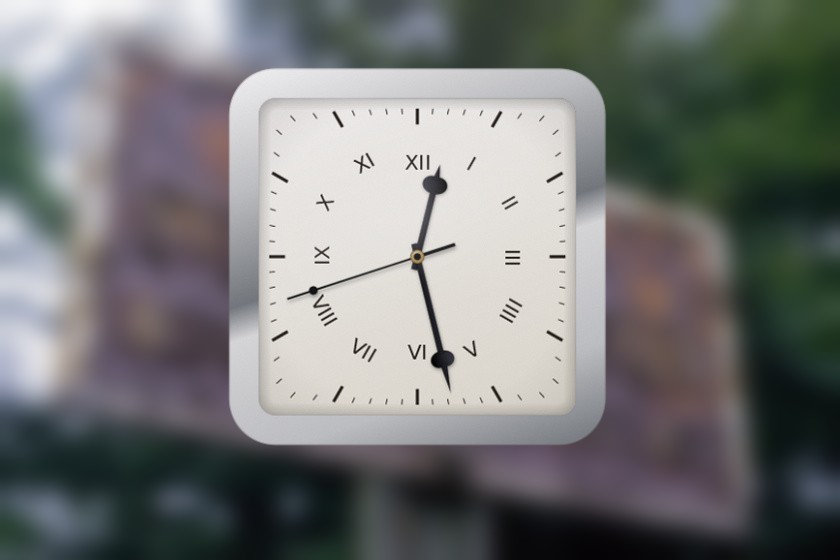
**12:27:42**
